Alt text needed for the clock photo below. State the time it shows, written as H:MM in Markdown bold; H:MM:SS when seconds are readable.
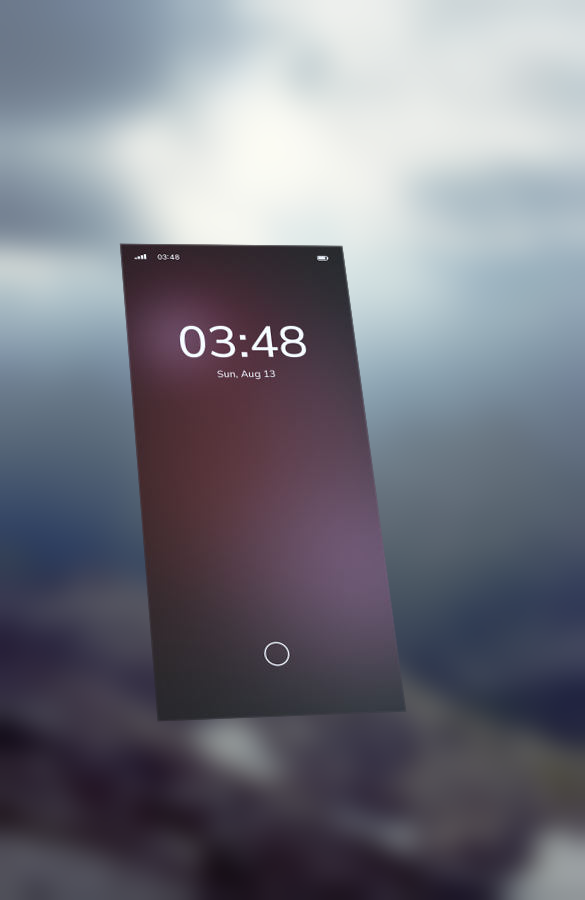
**3:48**
